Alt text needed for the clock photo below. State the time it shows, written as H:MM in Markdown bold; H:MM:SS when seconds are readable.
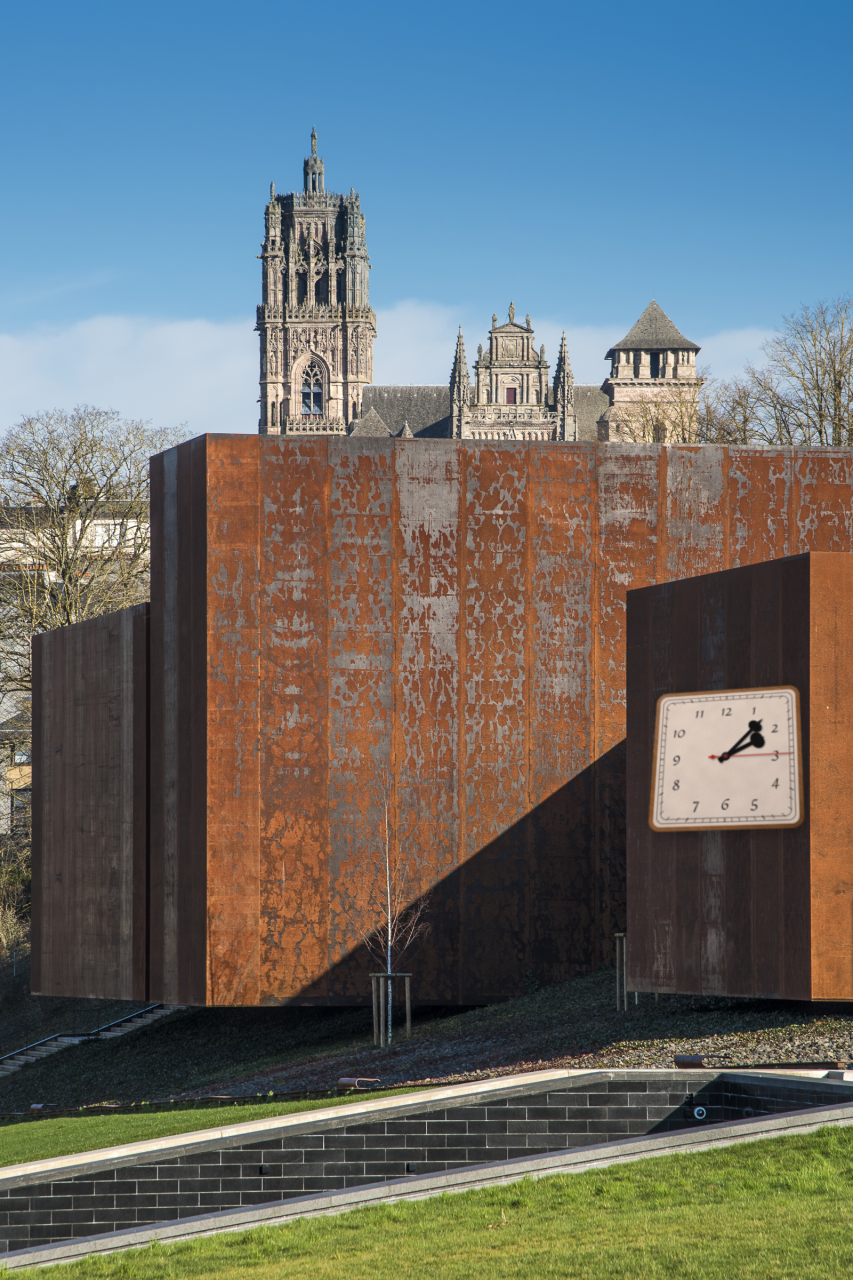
**2:07:15**
